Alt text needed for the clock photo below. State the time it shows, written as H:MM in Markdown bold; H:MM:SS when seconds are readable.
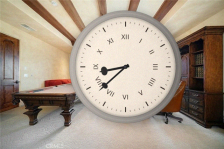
**8:38**
